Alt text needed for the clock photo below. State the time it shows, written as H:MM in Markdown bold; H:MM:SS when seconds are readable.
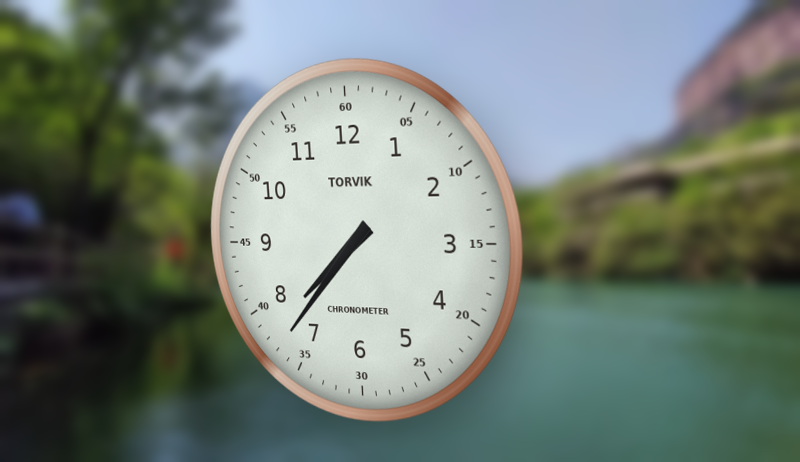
**7:37**
